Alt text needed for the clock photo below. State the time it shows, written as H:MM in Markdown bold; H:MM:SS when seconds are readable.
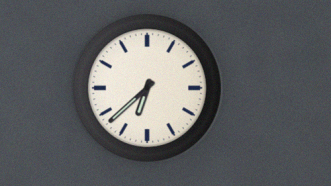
**6:38**
